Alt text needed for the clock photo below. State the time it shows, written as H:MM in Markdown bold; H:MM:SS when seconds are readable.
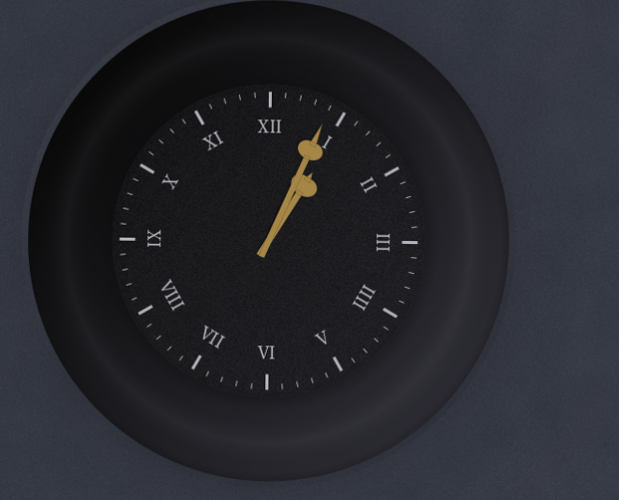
**1:04**
